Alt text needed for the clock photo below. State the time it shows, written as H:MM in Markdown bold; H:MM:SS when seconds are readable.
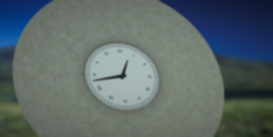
**12:43**
